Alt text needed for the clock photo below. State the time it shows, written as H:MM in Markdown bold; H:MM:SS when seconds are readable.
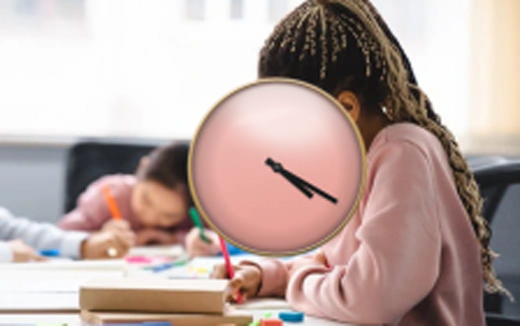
**4:20**
